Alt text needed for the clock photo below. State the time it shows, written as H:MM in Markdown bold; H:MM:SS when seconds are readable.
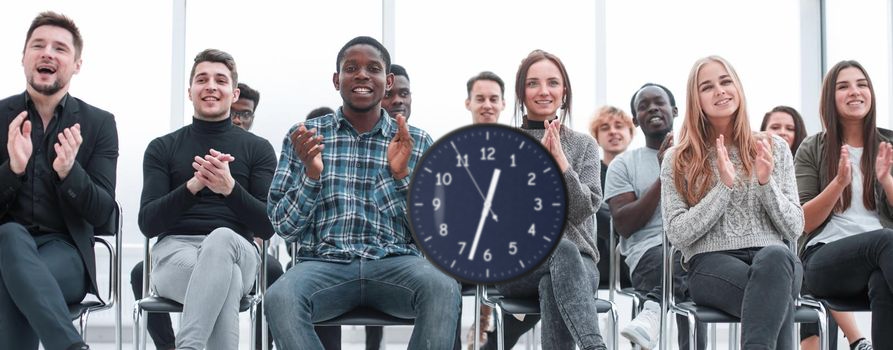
**12:32:55**
